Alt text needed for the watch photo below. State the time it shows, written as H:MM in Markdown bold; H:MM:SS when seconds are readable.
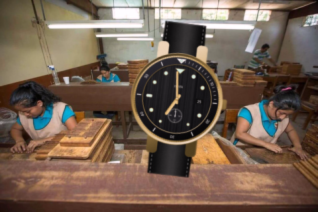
**6:59**
